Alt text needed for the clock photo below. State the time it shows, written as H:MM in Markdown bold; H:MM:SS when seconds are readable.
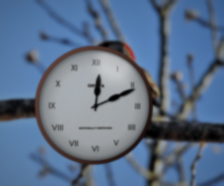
**12:11**
